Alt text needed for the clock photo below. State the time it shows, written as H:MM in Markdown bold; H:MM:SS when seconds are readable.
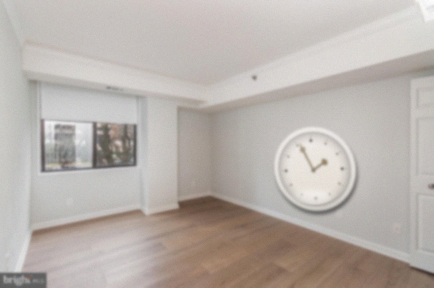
**1:56**
